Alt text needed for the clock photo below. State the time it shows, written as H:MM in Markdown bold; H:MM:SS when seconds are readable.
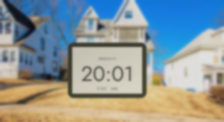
**20:01**
